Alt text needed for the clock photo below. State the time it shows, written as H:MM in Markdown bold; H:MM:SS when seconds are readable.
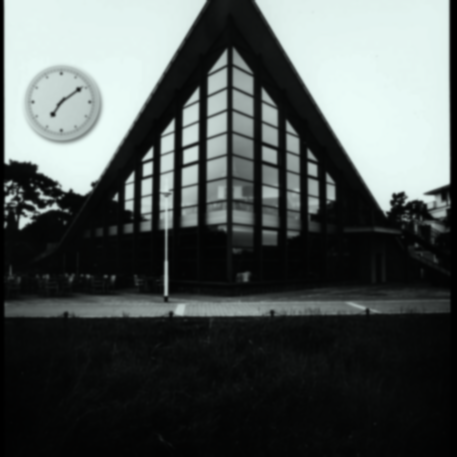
**7:09**
